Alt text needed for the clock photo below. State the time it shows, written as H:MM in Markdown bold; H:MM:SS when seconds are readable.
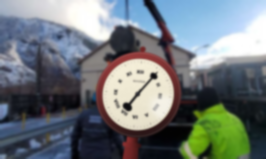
**7:06**
